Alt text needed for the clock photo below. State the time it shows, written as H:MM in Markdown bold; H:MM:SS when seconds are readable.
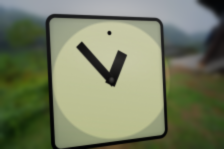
**12:53**
